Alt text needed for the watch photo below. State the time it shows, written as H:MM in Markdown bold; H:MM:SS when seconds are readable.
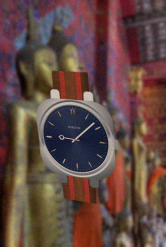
**9:08**
